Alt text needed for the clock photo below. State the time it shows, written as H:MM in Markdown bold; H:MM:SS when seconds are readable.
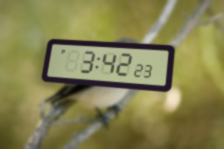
**3:42:23**
